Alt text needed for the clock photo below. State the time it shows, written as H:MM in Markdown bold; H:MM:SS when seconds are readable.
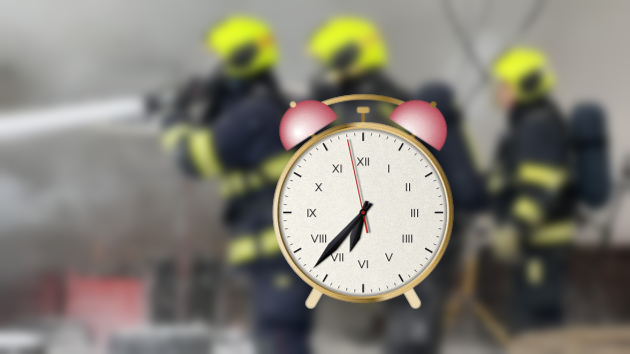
**6:36:58**
